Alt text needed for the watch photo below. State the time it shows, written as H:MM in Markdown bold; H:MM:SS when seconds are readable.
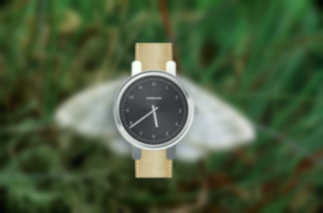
**5:39**
